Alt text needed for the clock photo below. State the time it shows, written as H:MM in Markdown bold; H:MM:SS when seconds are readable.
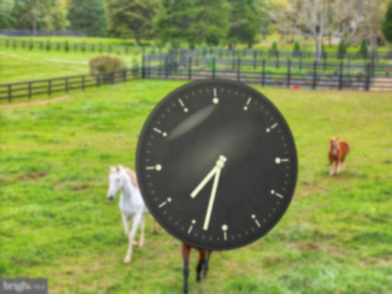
**7:33**
